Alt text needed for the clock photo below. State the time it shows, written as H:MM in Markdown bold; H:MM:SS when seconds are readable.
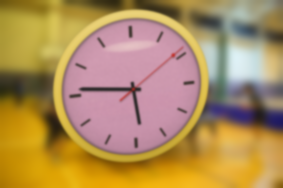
**5:46:09**
